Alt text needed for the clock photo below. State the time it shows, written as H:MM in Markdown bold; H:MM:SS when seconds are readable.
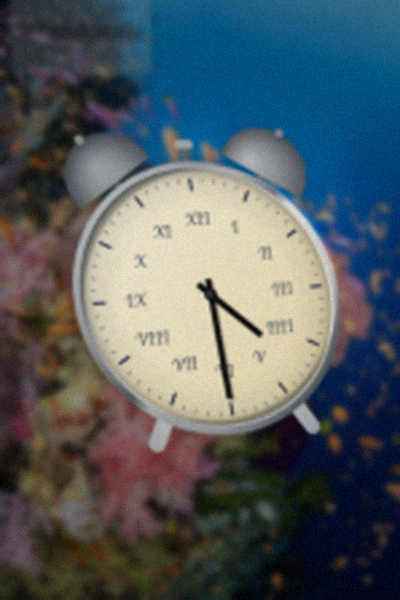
**4:30**
